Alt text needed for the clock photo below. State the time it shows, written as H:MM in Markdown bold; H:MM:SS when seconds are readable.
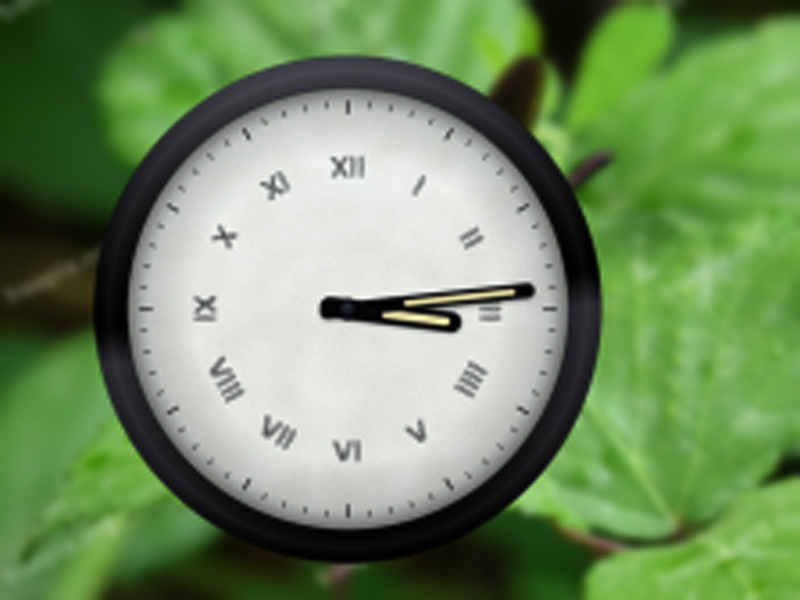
**3:14**
